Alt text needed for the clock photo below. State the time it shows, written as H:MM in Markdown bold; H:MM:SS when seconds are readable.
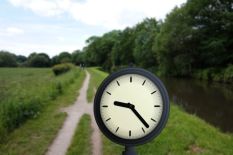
**9:23**
